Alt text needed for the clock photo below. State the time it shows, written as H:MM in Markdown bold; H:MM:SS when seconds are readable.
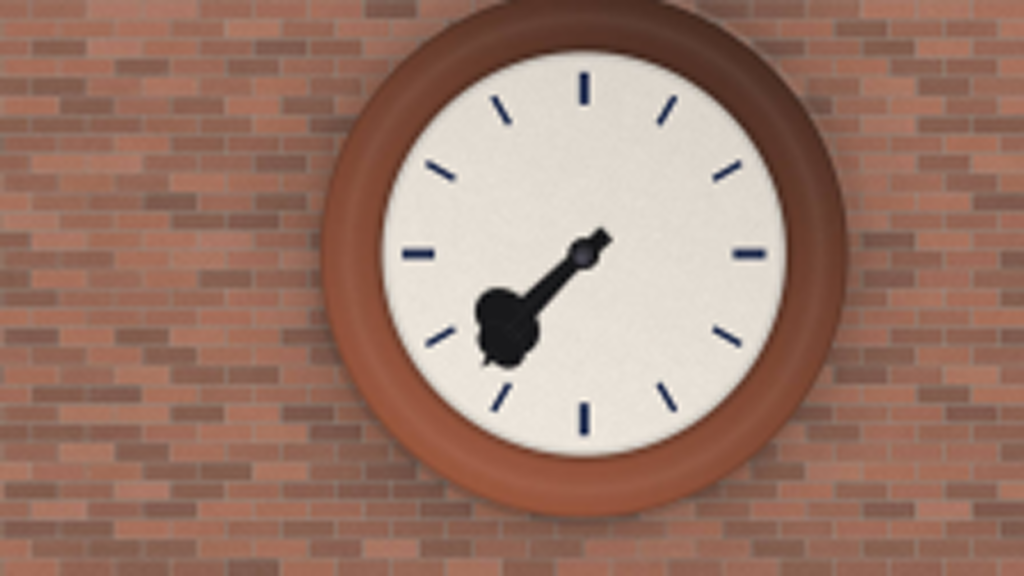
**7:37**
